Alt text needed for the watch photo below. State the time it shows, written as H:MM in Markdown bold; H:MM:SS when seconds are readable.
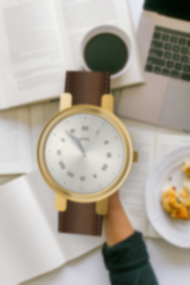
**10:53**
